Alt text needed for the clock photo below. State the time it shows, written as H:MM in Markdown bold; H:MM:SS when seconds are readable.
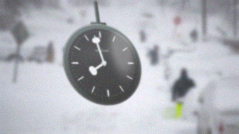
**7:58**
